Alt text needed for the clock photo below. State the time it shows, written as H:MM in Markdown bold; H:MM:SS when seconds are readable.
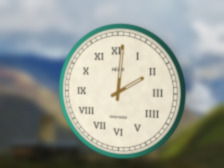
**2:01**
